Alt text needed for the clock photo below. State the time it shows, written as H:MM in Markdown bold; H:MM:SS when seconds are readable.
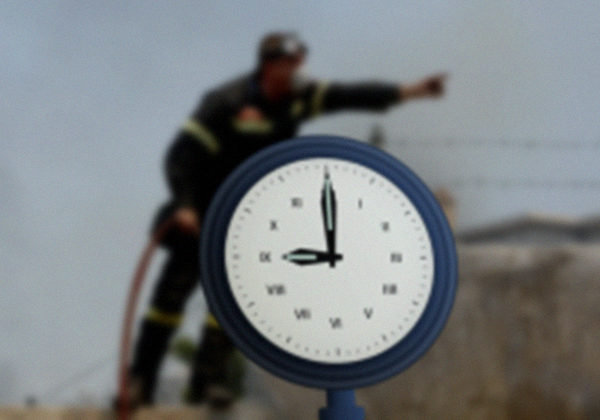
**9:00**
